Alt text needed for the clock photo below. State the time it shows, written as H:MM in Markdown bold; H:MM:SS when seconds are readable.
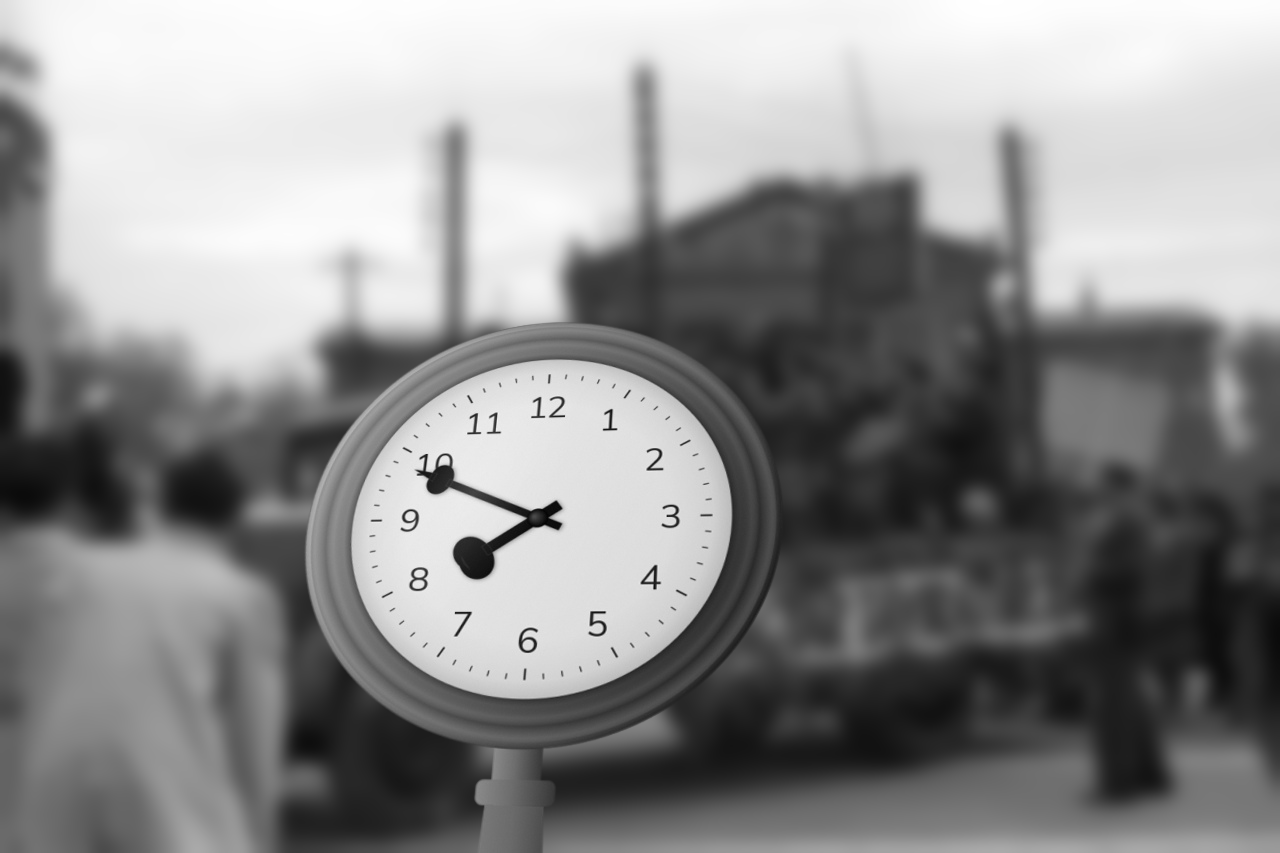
**7:49**
